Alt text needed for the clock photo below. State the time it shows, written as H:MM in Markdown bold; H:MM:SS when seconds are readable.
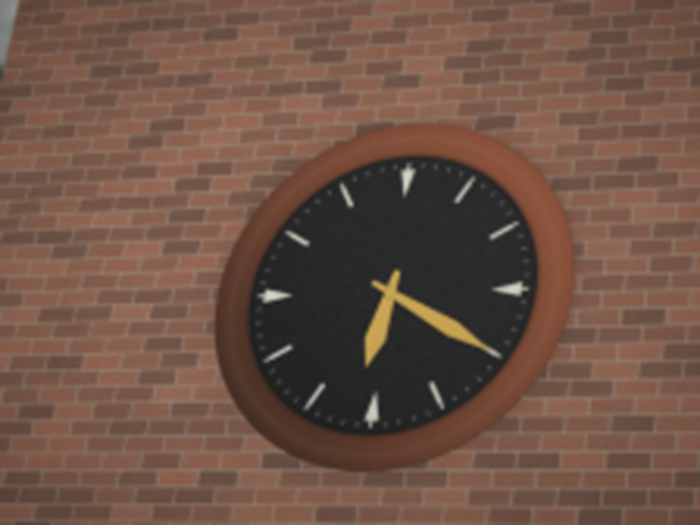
**6:20**
